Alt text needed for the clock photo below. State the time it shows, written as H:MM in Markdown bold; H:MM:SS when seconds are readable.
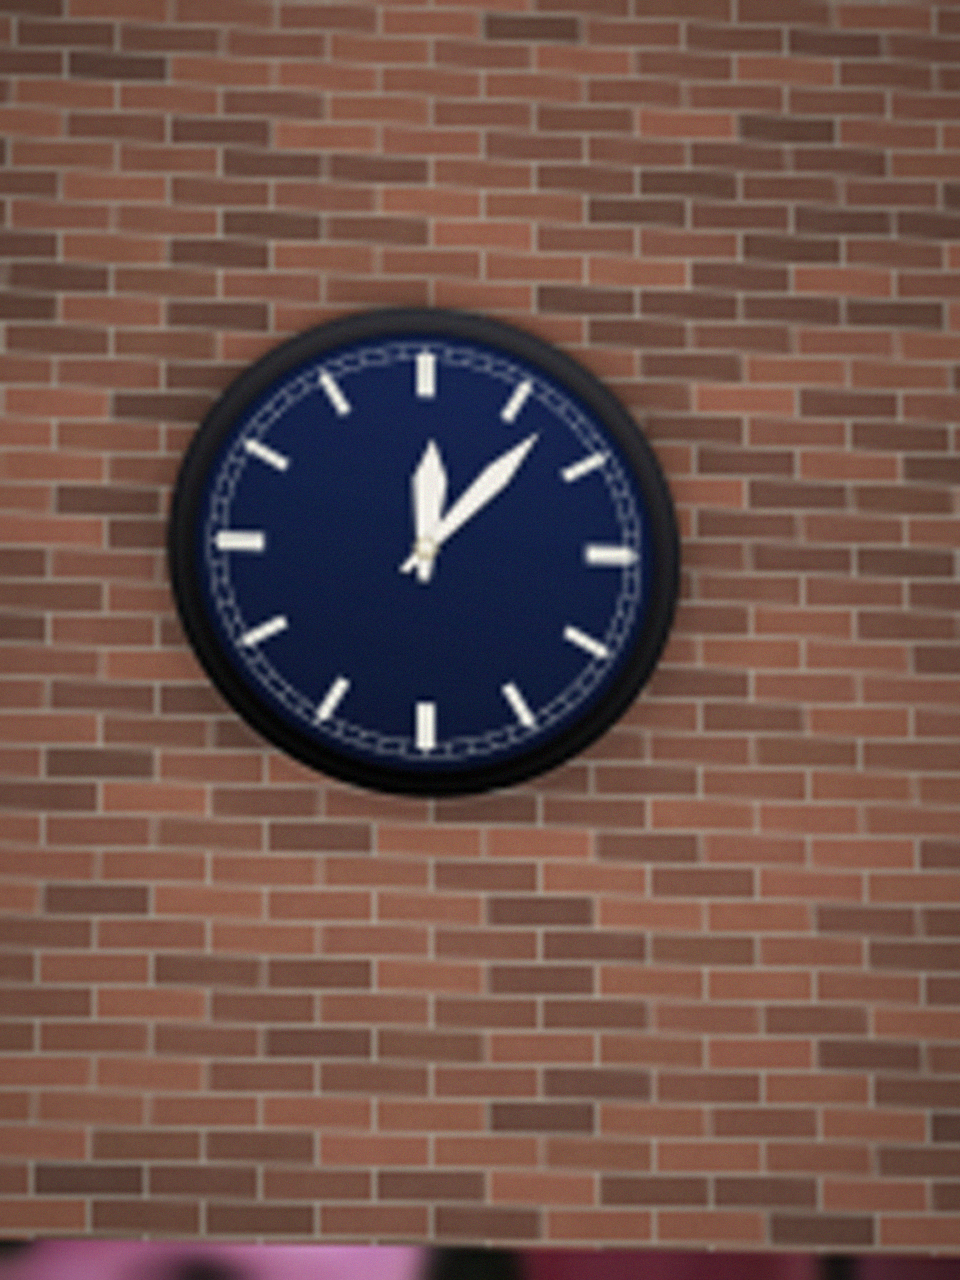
**12:07**
